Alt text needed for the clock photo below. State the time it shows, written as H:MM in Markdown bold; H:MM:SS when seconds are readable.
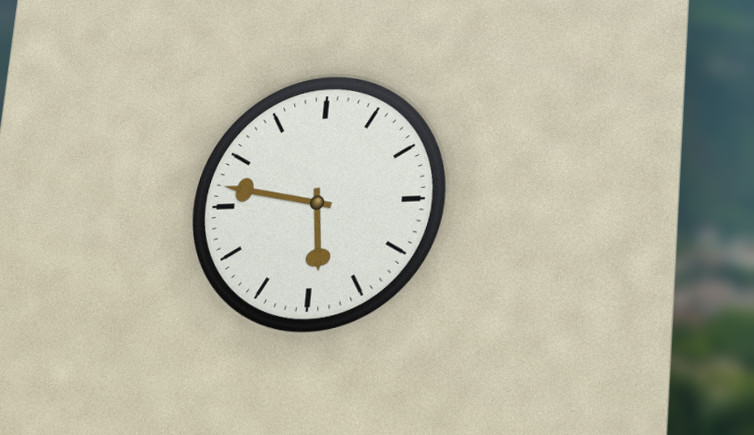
**5:47**
